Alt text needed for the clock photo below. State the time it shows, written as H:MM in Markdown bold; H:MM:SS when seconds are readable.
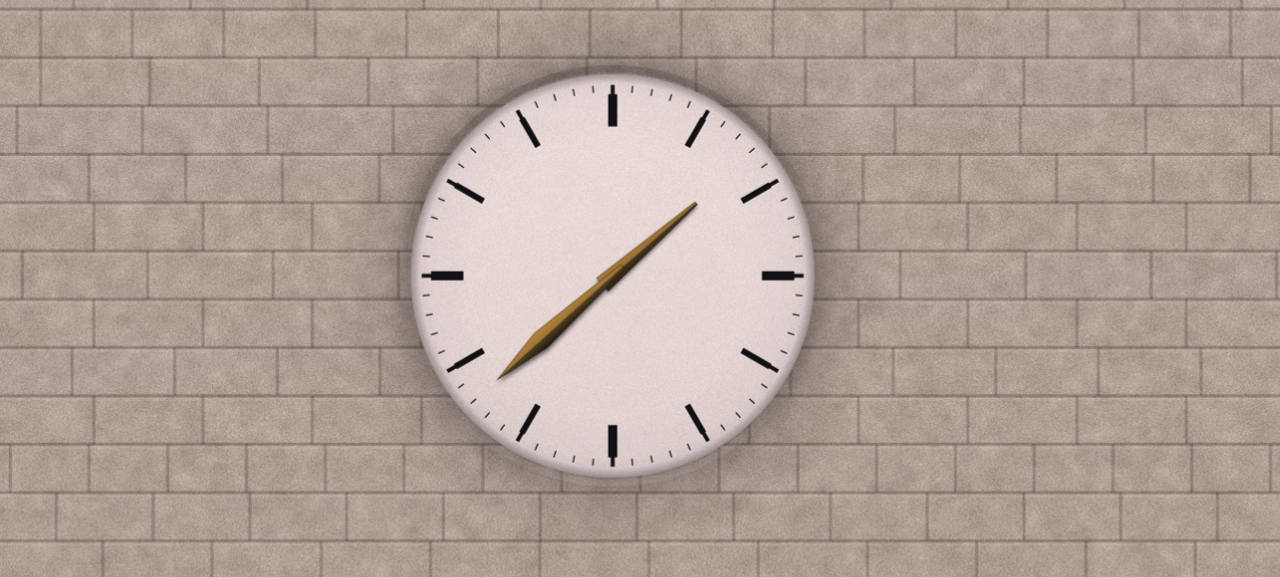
**1:38**
